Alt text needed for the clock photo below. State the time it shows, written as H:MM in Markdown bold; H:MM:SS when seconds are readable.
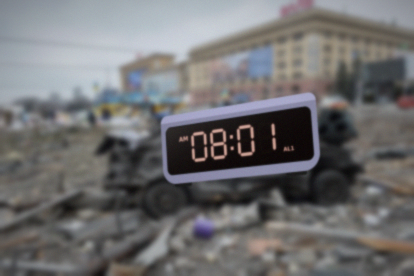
**8:01**
